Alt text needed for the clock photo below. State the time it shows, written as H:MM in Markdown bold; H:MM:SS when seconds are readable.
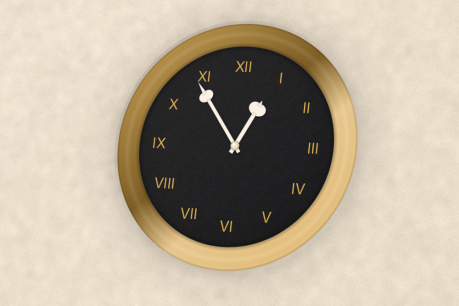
**12:54**
